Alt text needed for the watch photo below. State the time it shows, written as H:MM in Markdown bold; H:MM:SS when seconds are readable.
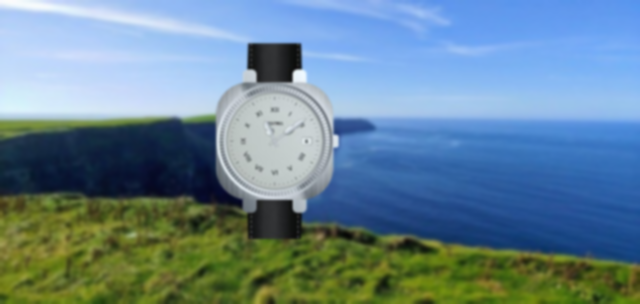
**11:09**
